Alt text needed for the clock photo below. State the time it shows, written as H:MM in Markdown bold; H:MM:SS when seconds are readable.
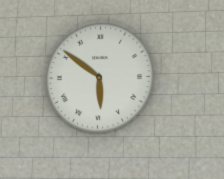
**5:51**
